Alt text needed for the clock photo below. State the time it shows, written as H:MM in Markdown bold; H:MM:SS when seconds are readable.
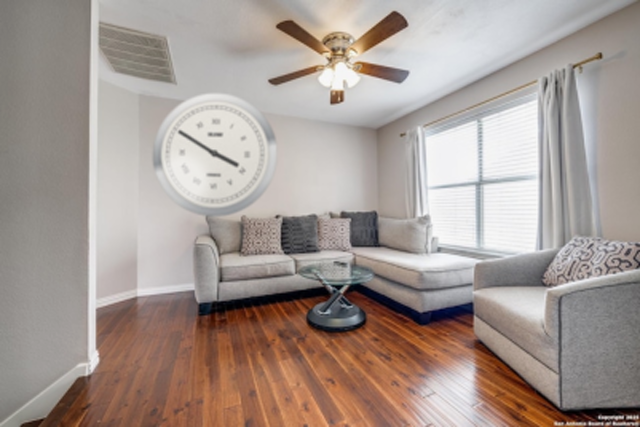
**3:50**
